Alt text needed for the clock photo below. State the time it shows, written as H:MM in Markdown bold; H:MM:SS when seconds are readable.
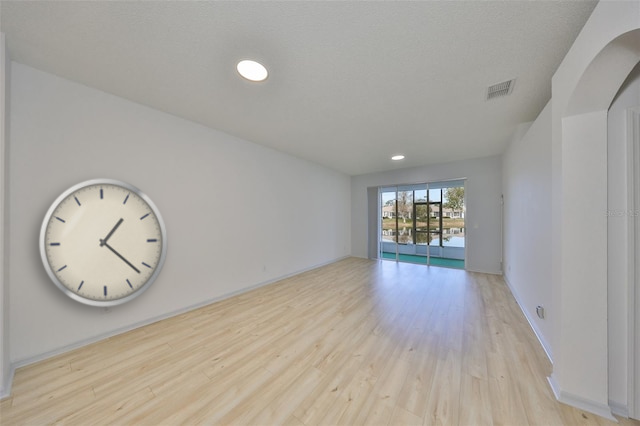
**1:22**
